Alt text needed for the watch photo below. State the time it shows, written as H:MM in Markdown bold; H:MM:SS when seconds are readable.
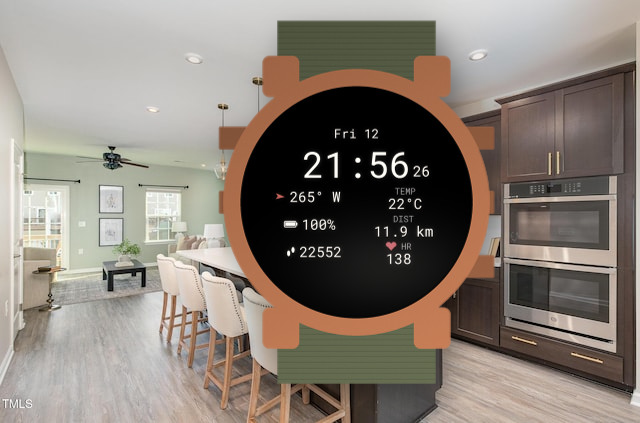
**21:56:26**
